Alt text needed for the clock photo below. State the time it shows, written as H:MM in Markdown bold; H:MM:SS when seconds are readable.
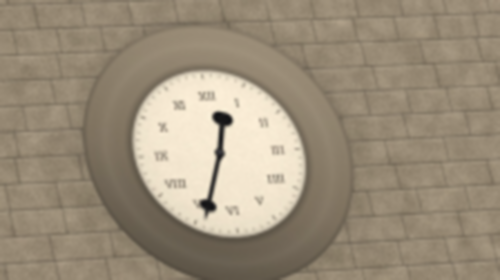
**12:34**
